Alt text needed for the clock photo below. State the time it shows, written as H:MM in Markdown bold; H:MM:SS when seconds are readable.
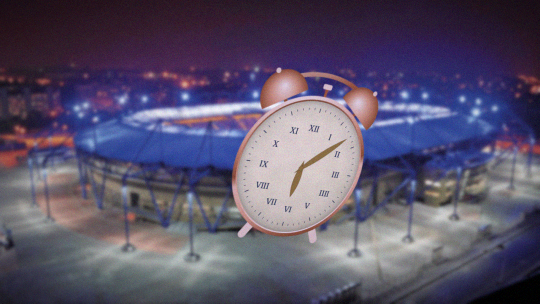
**6:08**
